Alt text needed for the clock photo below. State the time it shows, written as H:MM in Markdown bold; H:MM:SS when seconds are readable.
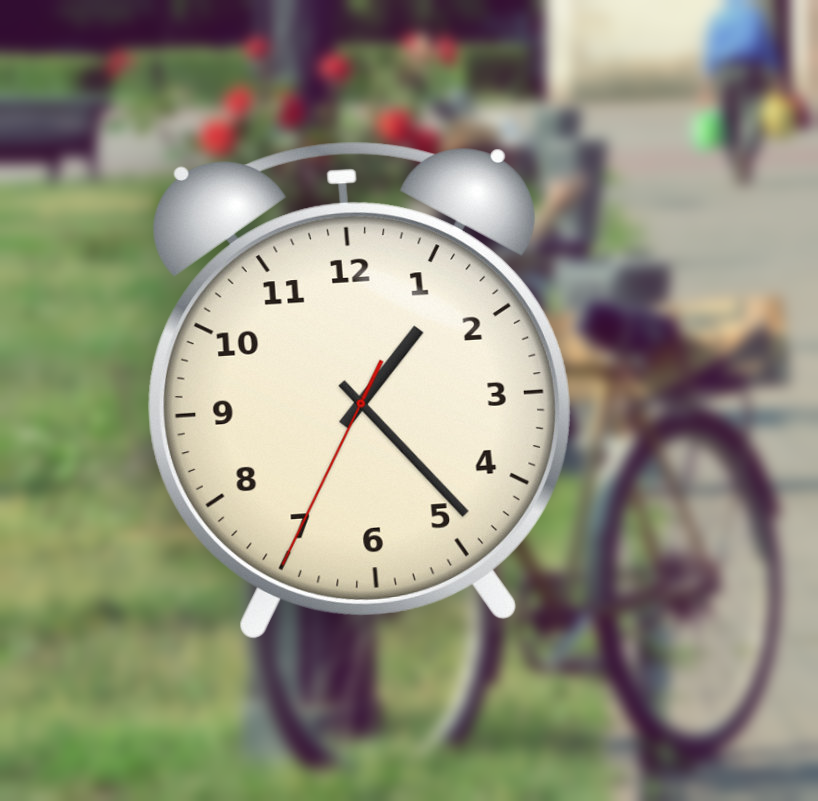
**1:23:35**
